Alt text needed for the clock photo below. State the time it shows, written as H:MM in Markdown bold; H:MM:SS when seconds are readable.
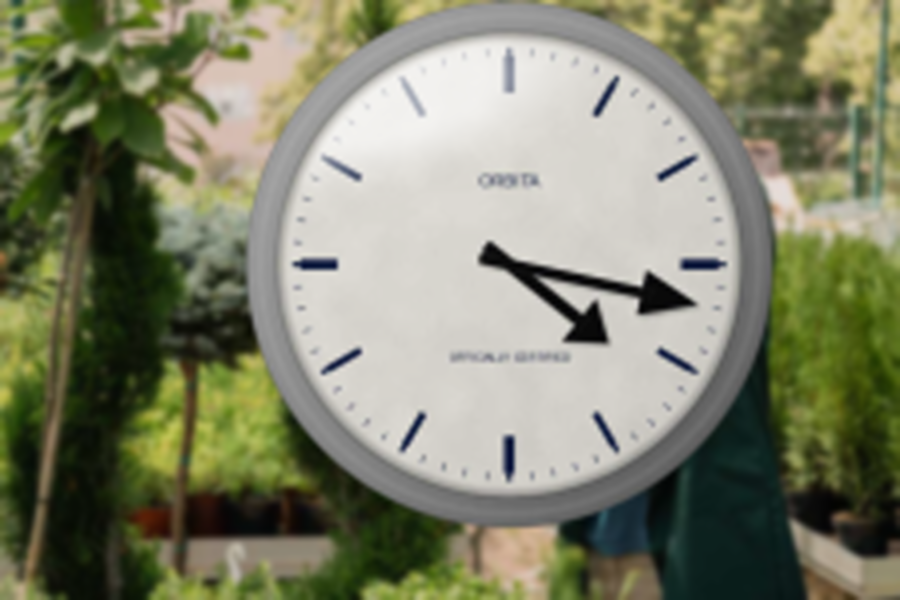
**4:17**
